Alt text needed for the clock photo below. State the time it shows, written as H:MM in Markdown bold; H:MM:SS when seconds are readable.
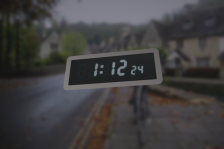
**1:12:24**
